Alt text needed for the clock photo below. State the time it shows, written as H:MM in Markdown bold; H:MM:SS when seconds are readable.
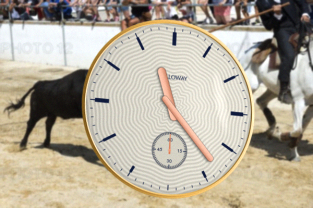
**11:23**
